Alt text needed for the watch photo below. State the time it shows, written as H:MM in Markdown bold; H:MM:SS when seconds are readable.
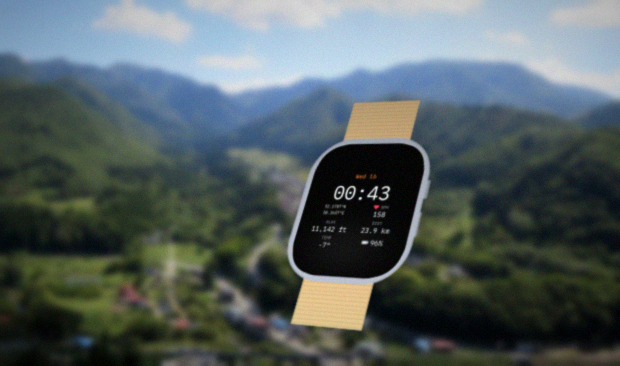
**0:43**
